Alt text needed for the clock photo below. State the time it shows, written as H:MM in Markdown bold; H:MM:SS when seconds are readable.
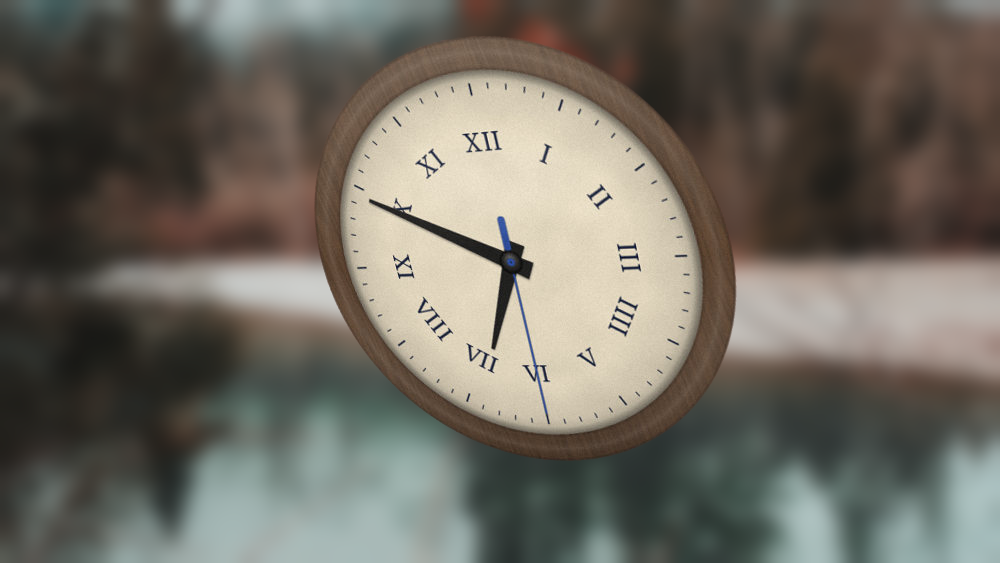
**6:49:30**
